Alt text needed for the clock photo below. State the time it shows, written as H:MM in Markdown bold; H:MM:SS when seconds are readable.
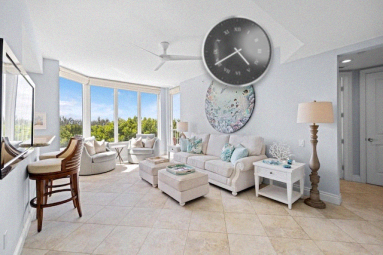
**4:40**
